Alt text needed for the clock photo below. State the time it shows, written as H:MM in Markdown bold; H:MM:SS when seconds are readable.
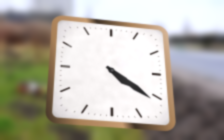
**4:21**
